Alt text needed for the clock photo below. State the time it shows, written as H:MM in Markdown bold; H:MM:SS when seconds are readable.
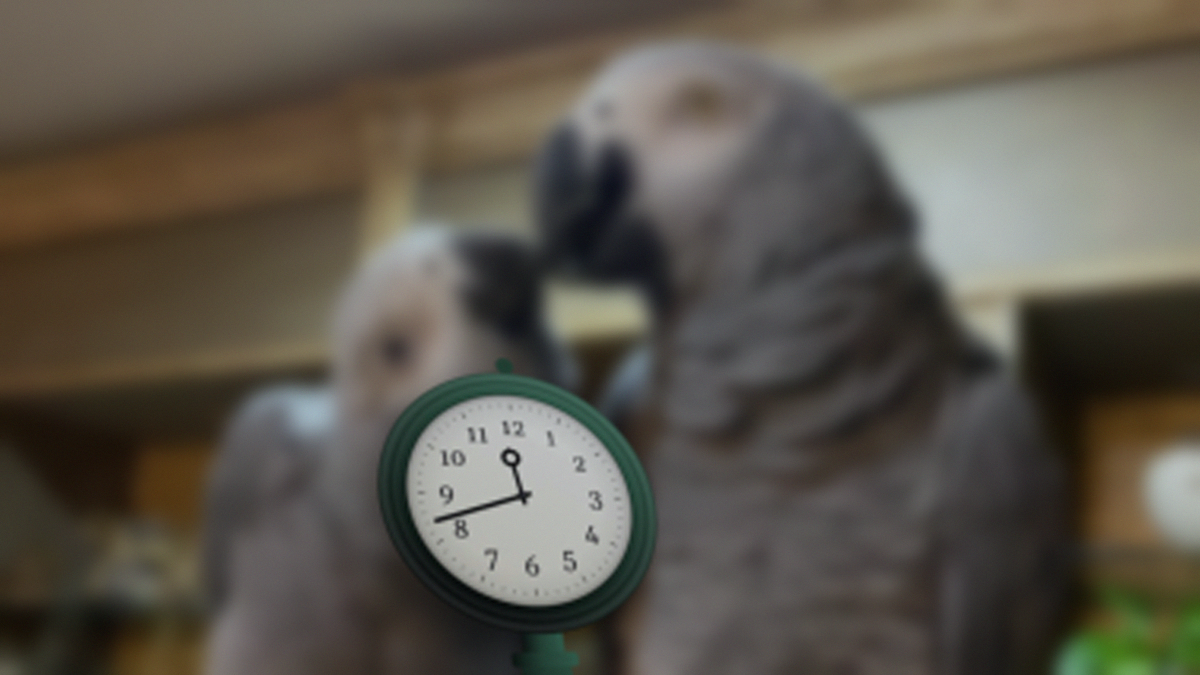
**11:42**
